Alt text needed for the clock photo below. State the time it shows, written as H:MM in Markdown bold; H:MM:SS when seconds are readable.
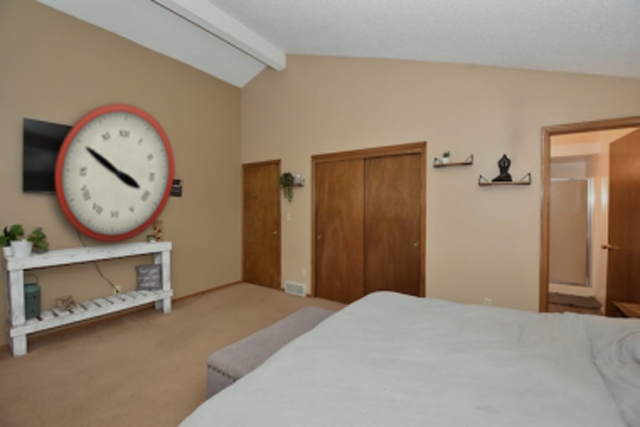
**3:50**
